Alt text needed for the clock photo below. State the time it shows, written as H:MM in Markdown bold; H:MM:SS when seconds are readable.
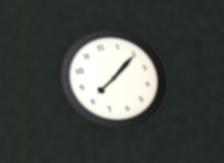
**8:10**
